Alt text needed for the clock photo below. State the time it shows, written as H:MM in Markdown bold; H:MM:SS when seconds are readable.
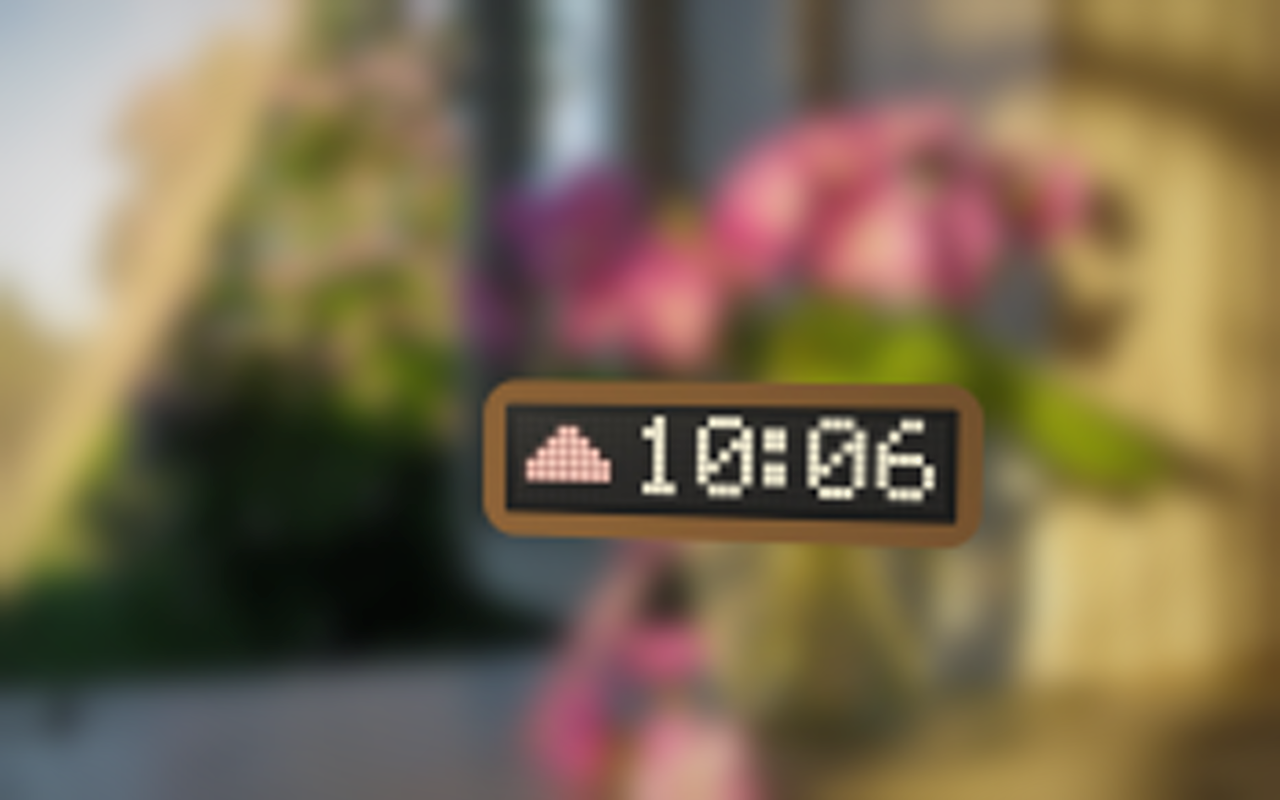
**10:06**
